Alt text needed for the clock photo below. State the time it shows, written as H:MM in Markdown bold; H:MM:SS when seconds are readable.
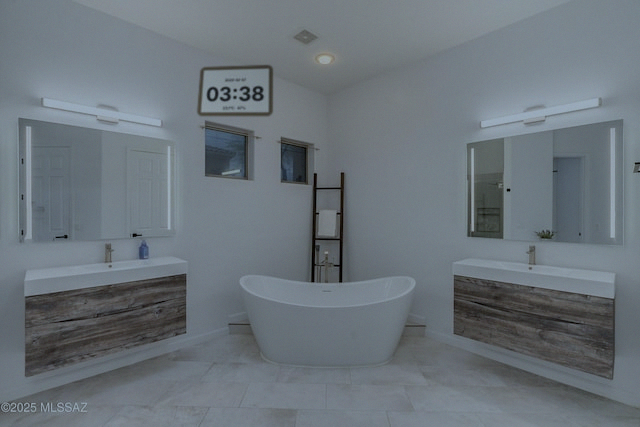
**3:38**
